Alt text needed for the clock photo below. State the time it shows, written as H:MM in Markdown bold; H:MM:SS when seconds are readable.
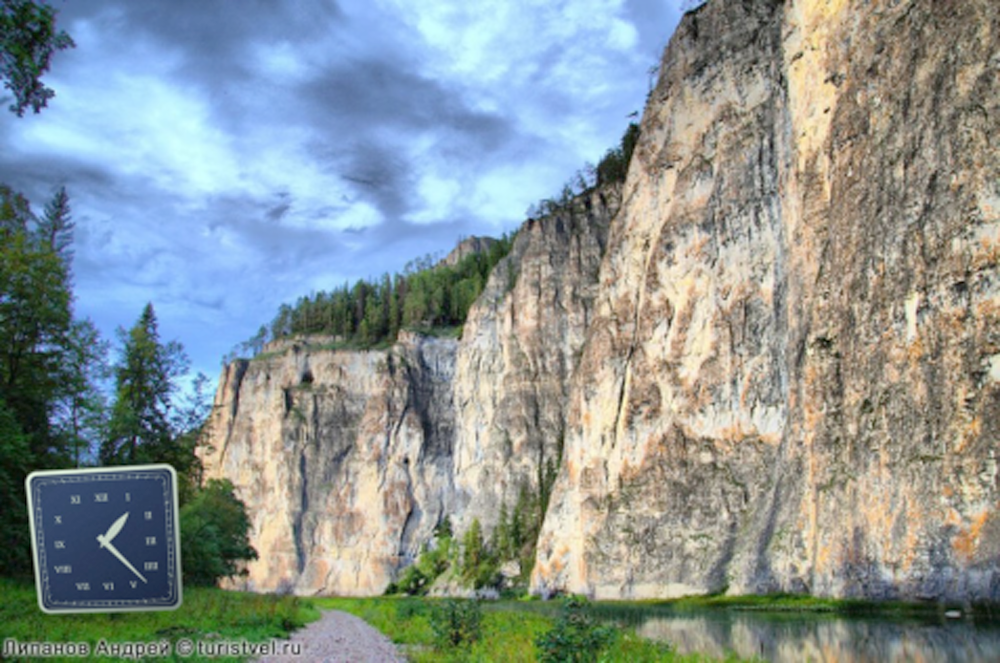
**1:23**
